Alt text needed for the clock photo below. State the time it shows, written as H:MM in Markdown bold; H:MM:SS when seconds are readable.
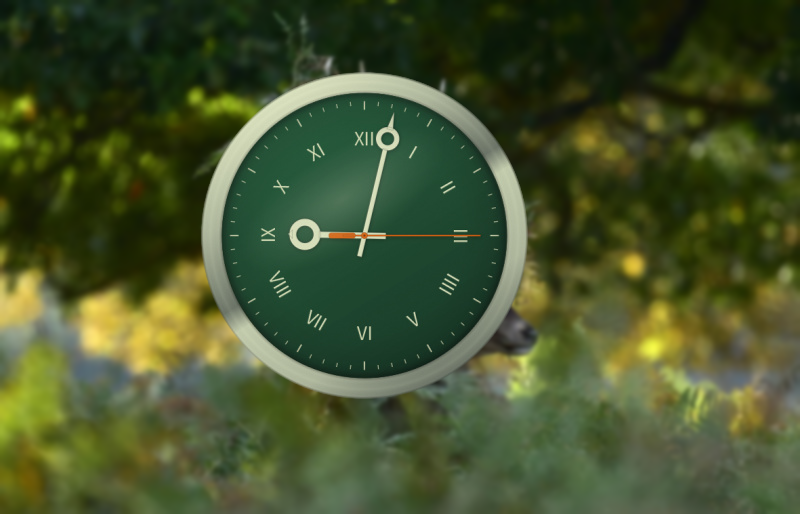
**9:02:15**
